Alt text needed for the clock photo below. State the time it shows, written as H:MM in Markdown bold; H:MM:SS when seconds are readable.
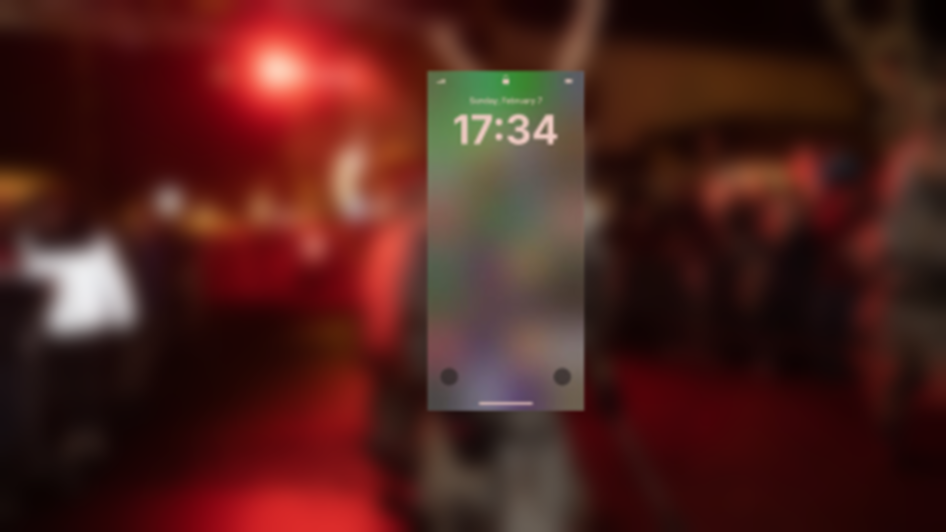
**17:34**
